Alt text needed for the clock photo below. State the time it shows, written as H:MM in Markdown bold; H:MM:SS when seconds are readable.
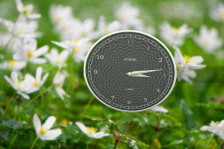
**3:13**
